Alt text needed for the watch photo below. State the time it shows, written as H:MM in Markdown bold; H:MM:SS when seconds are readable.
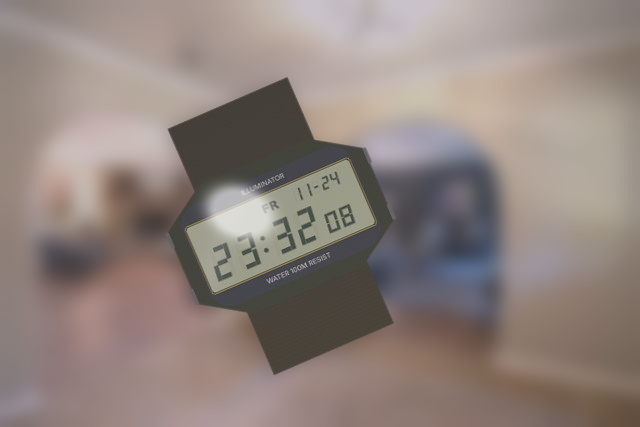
**23:32:08**
